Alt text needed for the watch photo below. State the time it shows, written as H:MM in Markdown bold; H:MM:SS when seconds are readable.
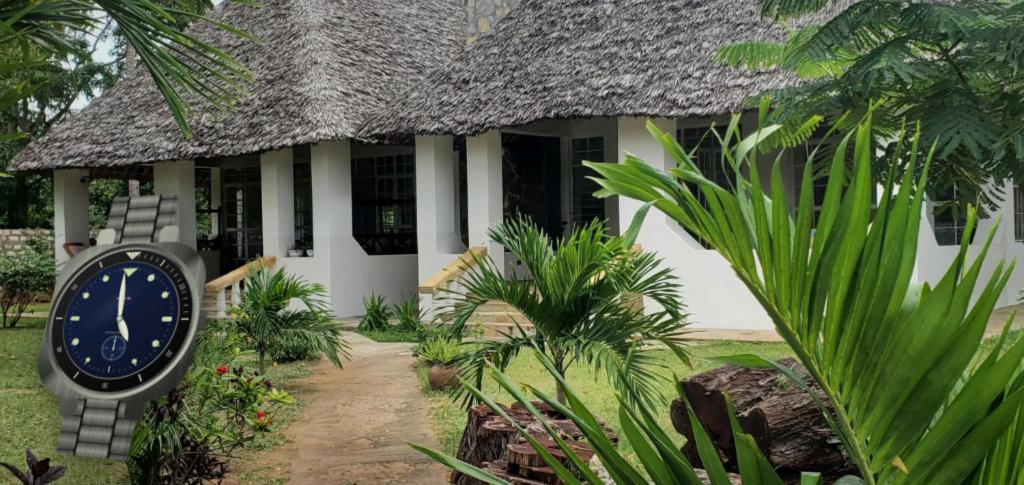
**4:59**
